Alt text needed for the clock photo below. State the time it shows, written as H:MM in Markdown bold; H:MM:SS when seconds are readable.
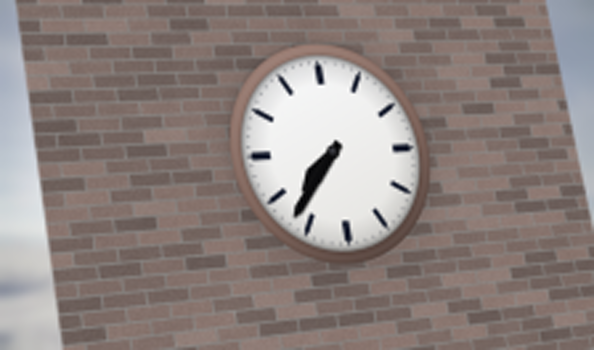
**7:37**
